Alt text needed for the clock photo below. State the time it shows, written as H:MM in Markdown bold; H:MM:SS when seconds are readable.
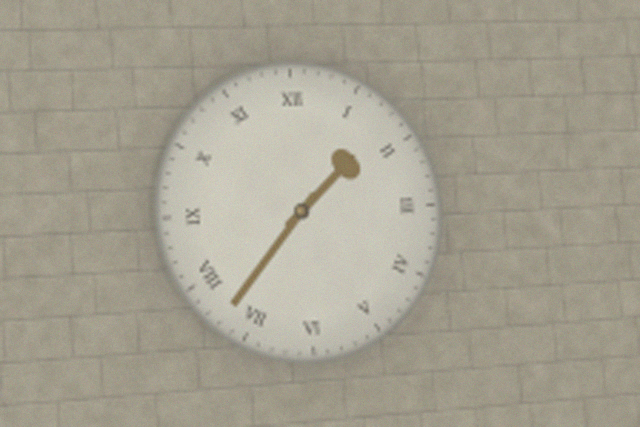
**1:37**
